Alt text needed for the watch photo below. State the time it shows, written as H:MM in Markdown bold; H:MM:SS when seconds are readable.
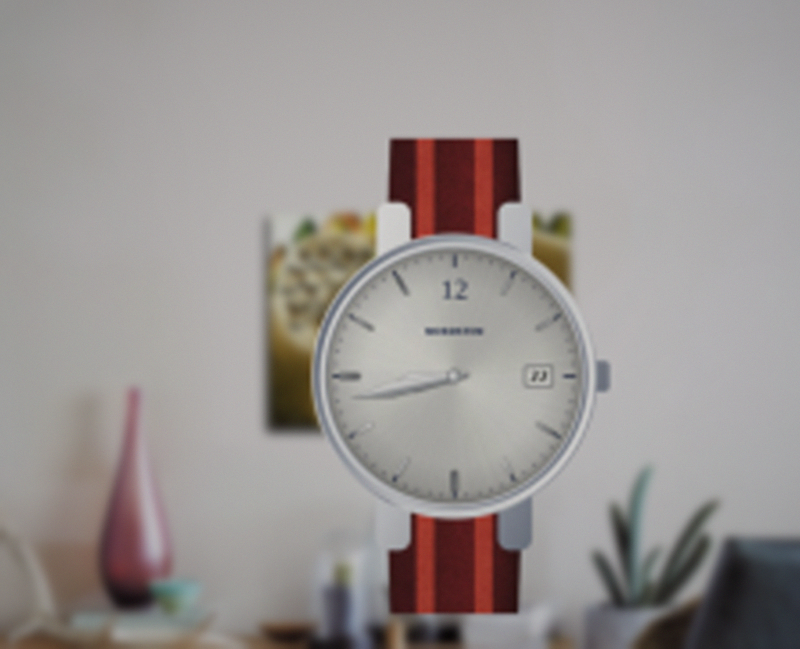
**8:43**
